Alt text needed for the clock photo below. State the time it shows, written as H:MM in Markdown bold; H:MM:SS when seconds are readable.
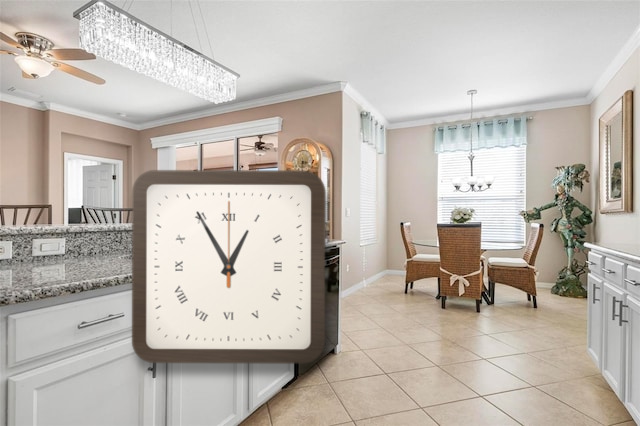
**12:55:00**
